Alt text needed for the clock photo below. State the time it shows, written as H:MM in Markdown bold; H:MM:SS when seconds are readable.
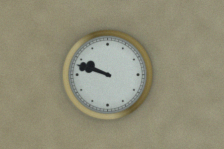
**9:48**
